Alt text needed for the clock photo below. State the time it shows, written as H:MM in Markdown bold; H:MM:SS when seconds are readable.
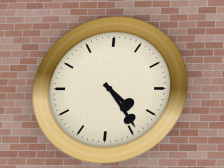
**4:24**
